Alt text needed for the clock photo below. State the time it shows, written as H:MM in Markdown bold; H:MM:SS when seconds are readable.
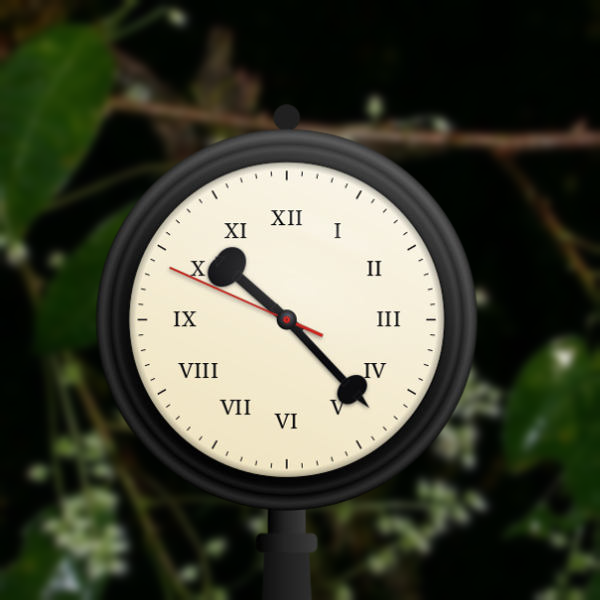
**10:22:49**
